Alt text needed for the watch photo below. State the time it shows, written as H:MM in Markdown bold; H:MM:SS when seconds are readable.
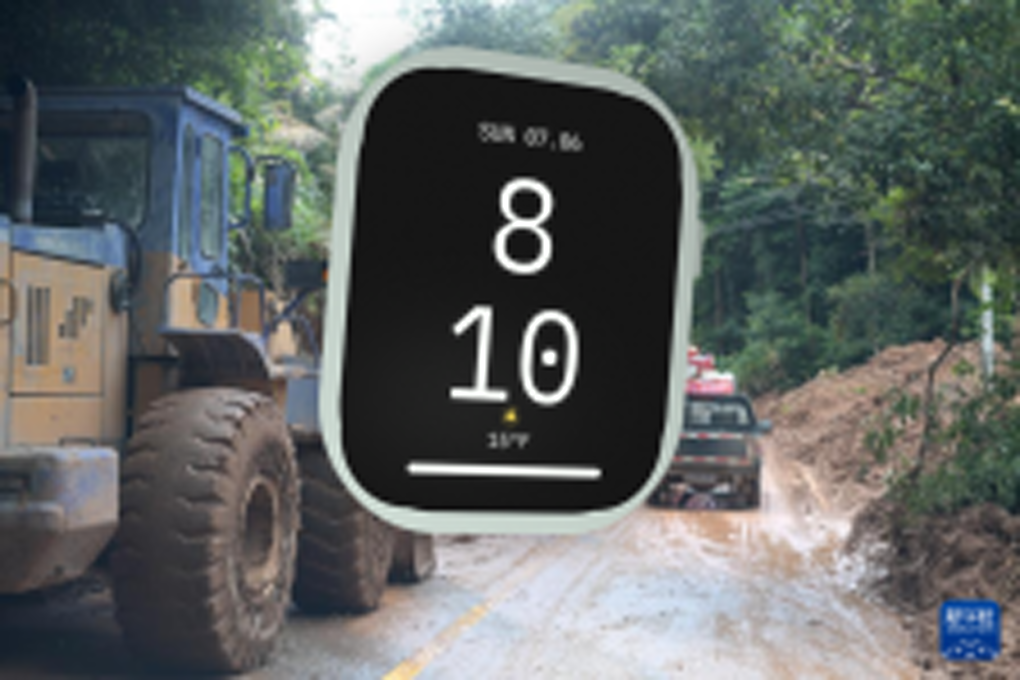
**8:10**
